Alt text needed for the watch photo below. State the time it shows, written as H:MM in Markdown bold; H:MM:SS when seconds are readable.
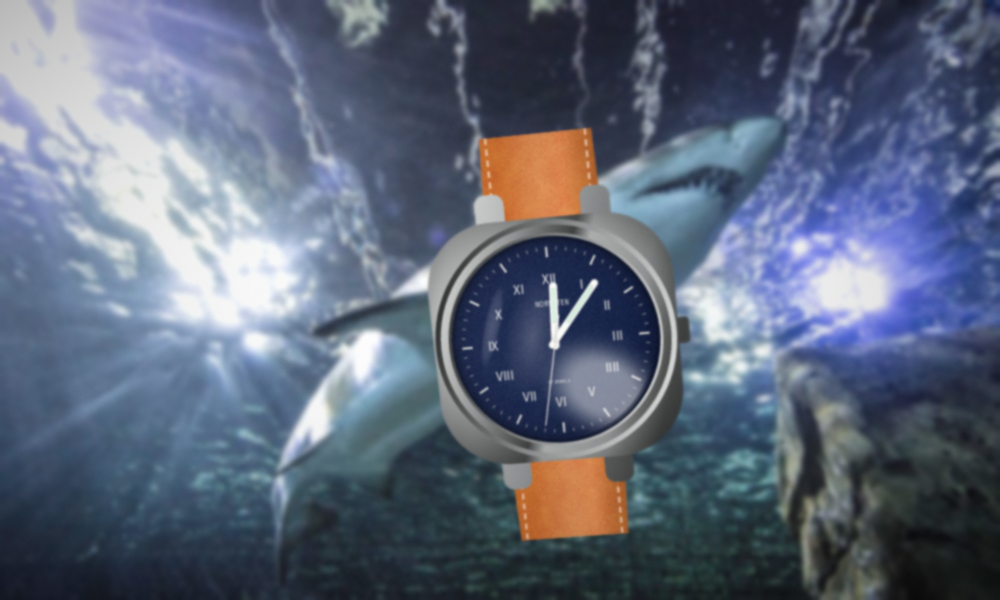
**12:06:32**
